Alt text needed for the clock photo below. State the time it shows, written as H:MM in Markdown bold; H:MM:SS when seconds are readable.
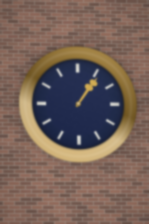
**1:06**
